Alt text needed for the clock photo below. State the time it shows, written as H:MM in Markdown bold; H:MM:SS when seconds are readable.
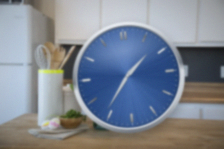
**1:36**
